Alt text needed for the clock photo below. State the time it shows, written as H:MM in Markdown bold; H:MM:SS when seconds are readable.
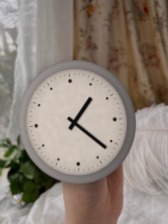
**1:22**
